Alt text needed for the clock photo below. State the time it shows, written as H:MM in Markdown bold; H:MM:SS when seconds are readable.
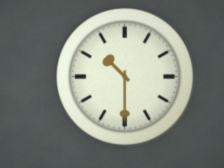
**10:30**
